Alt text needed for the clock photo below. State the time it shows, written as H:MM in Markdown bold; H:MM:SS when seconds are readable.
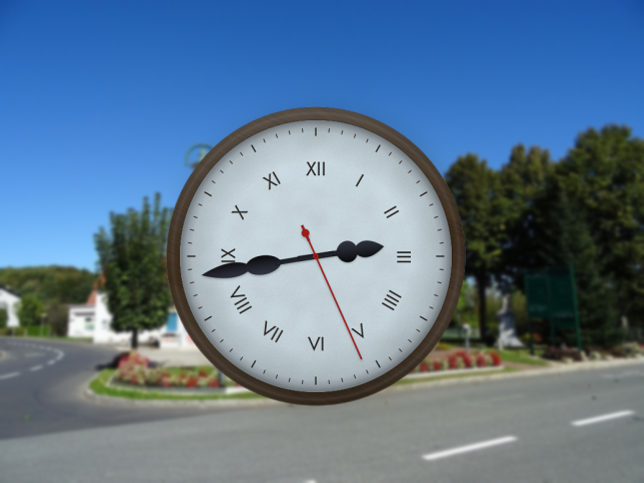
**2:43:26**
